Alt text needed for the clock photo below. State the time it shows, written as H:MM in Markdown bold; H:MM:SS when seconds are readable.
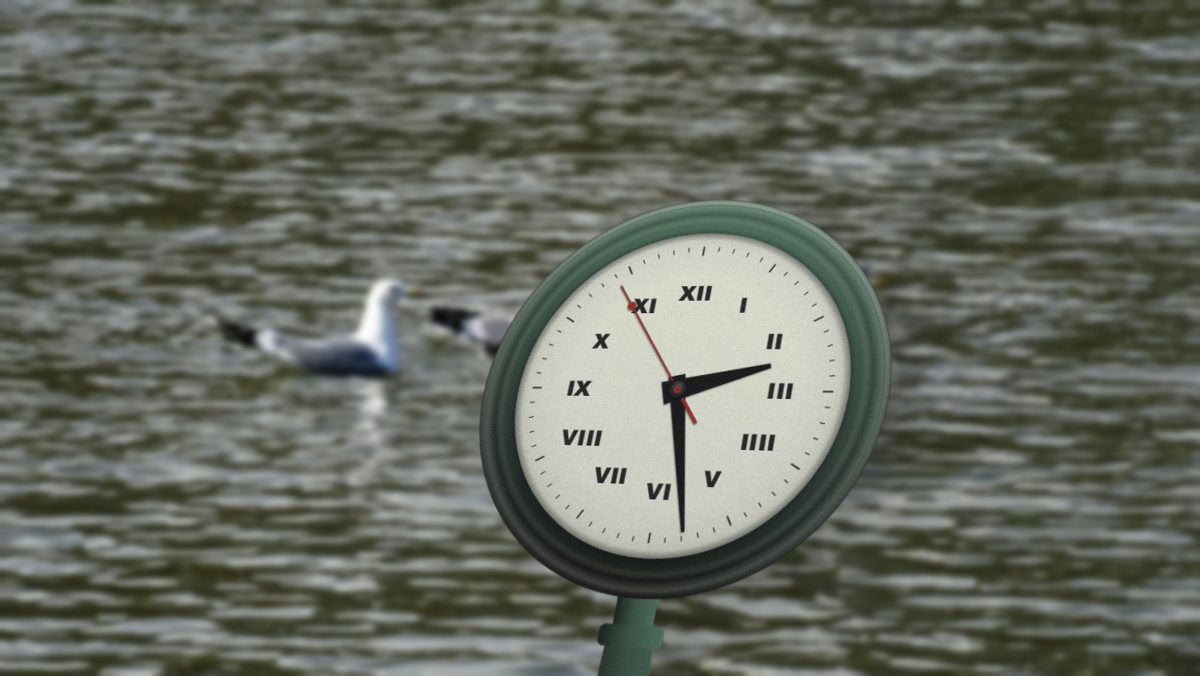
**2:27:54**
